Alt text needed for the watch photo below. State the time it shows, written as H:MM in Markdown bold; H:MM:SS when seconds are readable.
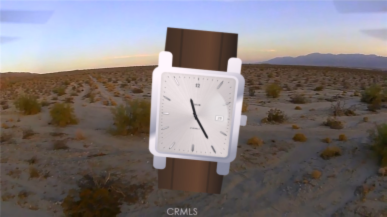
**11:25**
